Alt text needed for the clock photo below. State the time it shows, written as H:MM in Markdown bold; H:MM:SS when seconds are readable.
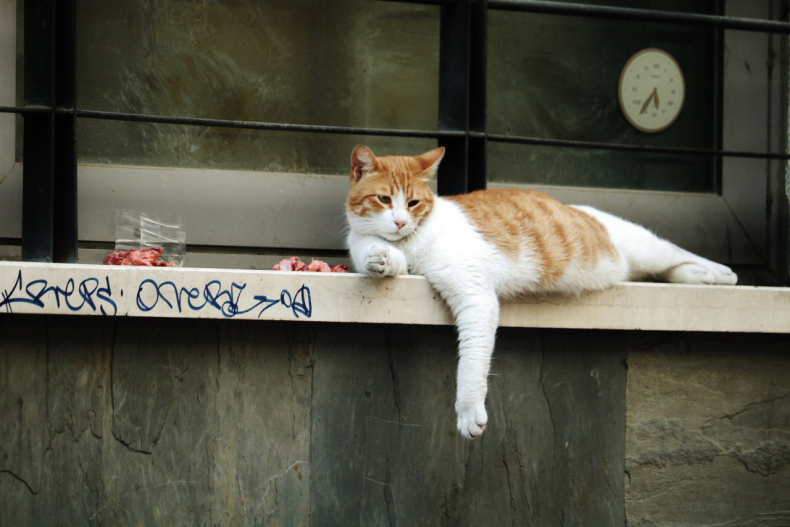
**5:36**
